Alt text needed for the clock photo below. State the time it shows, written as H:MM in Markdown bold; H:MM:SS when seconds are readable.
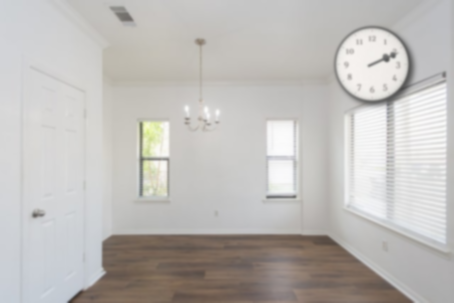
**2:11**
